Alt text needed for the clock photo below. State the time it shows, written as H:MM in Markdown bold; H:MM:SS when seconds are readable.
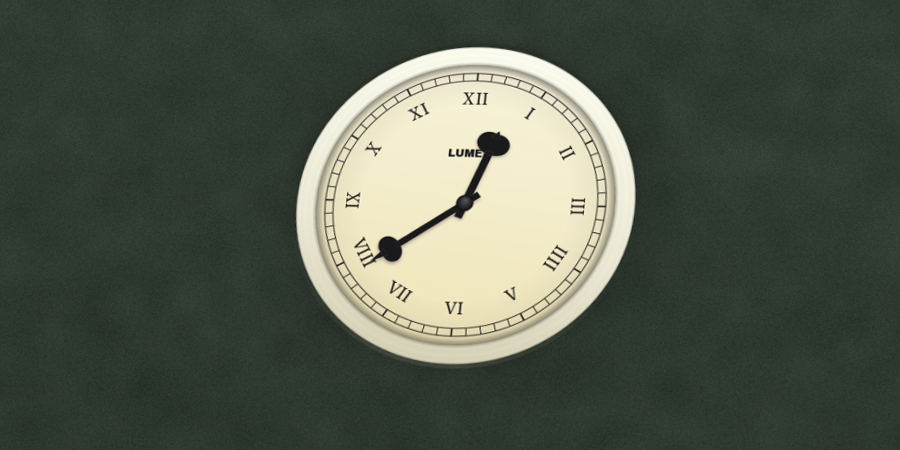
**12:39**
